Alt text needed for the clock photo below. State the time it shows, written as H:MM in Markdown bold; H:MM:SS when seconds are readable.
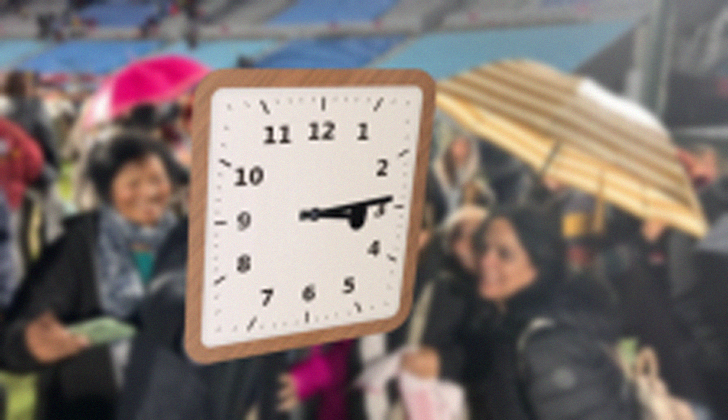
**3:14**
